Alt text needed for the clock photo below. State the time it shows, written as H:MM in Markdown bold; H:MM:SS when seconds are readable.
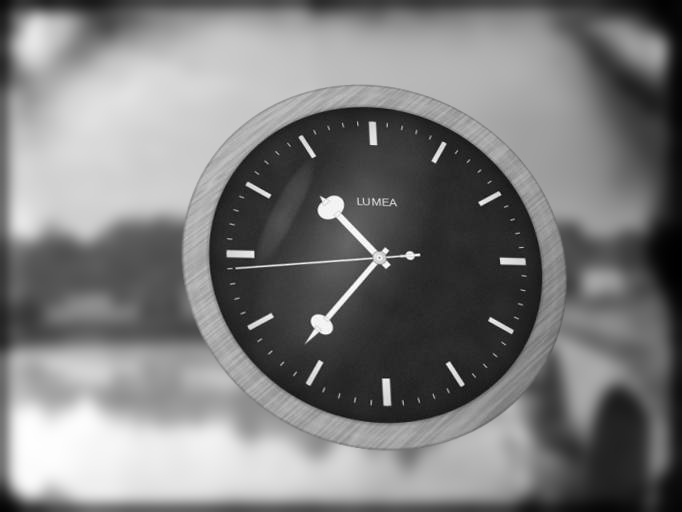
**10:36:44**
